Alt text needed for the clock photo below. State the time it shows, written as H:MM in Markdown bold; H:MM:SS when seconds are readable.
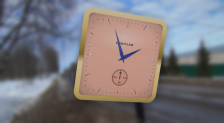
**1:56**
